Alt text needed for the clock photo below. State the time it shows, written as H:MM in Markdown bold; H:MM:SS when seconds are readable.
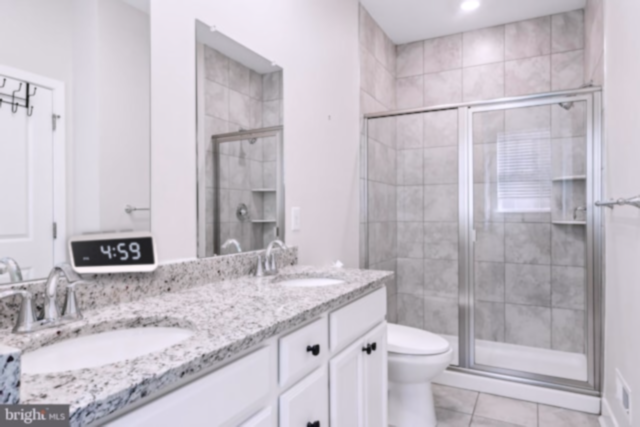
**4:59**
